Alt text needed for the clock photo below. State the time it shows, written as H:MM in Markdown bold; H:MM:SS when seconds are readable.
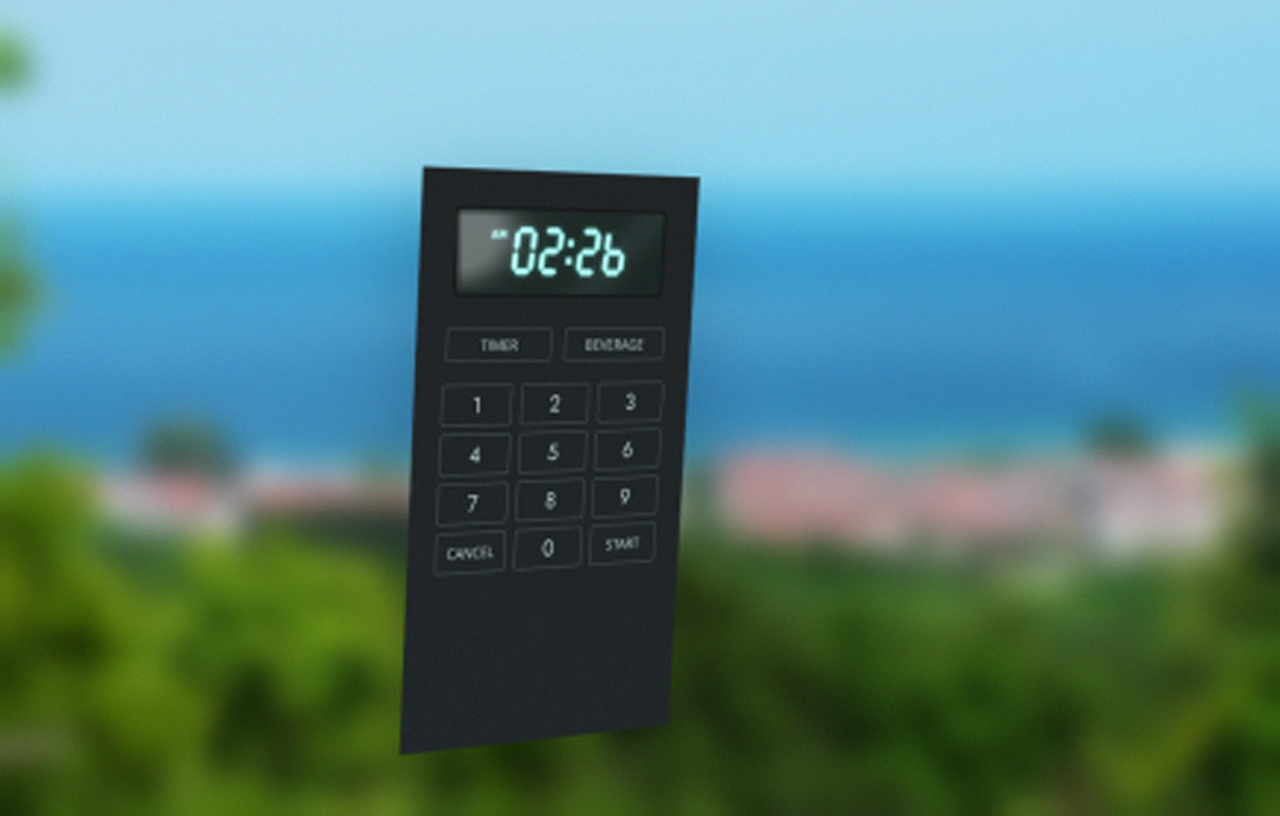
**2:26**
